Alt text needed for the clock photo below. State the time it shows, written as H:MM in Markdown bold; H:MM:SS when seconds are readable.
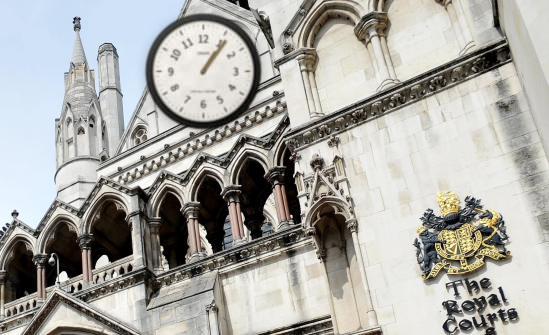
**1:06**
